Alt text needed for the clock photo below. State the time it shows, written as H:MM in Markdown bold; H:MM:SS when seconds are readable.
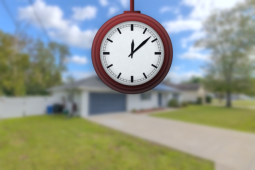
**12:08**
